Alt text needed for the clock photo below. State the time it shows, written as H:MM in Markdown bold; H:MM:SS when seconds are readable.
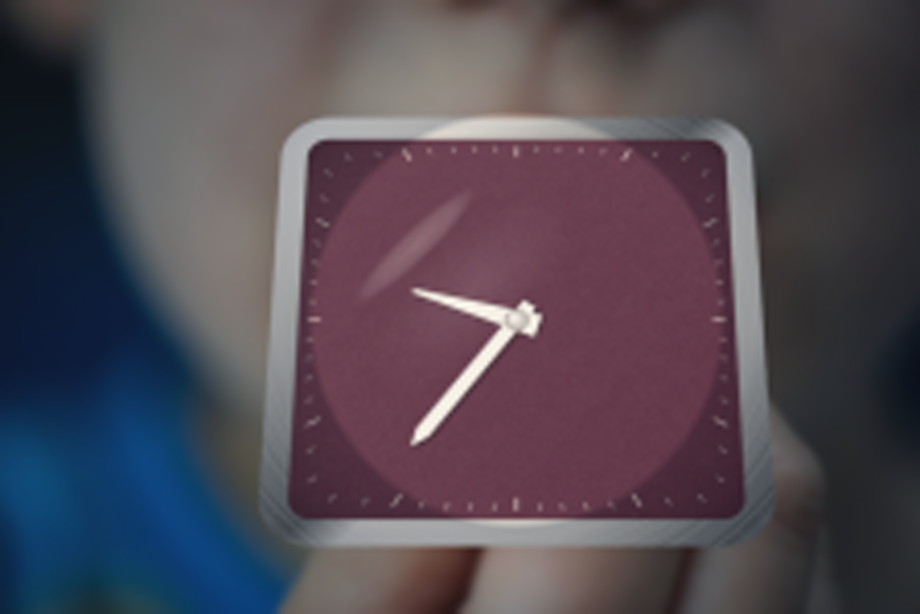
**9:36**
